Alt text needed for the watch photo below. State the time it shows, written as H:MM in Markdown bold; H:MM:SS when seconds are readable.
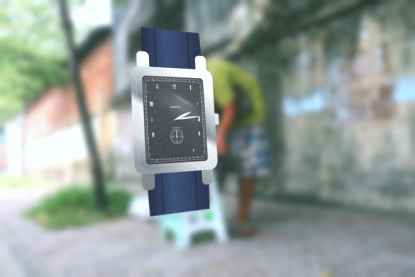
**2:14**
